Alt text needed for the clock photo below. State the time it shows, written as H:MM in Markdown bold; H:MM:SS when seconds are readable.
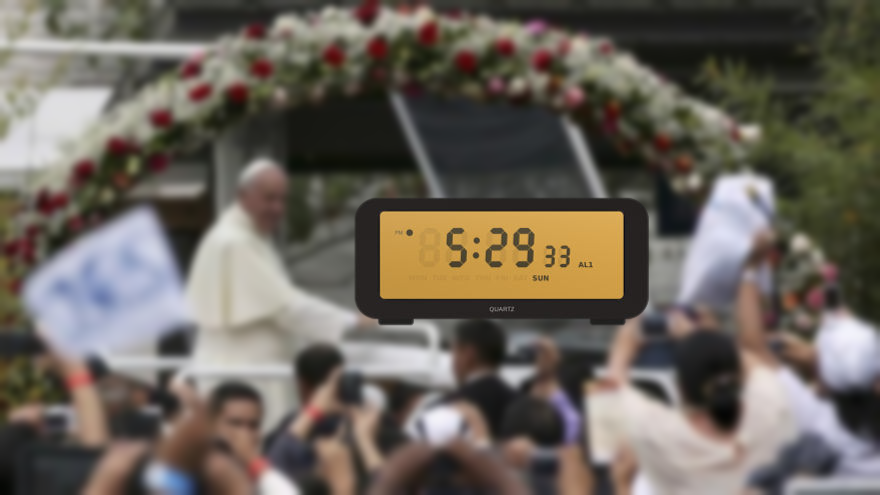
**5:29:33**
